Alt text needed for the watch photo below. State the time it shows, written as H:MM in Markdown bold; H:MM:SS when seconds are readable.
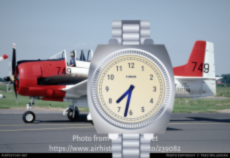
**7:32**
